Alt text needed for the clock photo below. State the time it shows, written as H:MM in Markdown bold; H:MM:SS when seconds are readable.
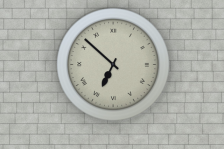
**6:52**
